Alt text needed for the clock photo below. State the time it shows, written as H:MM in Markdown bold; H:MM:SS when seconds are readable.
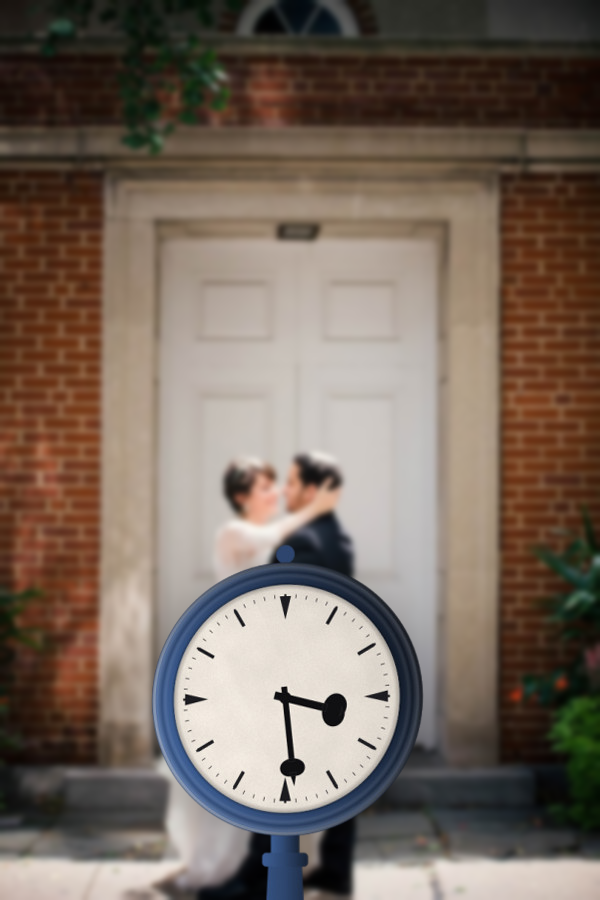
**3:29**
